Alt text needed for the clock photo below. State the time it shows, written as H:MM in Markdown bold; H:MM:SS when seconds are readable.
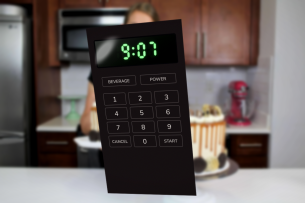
**9:07**
